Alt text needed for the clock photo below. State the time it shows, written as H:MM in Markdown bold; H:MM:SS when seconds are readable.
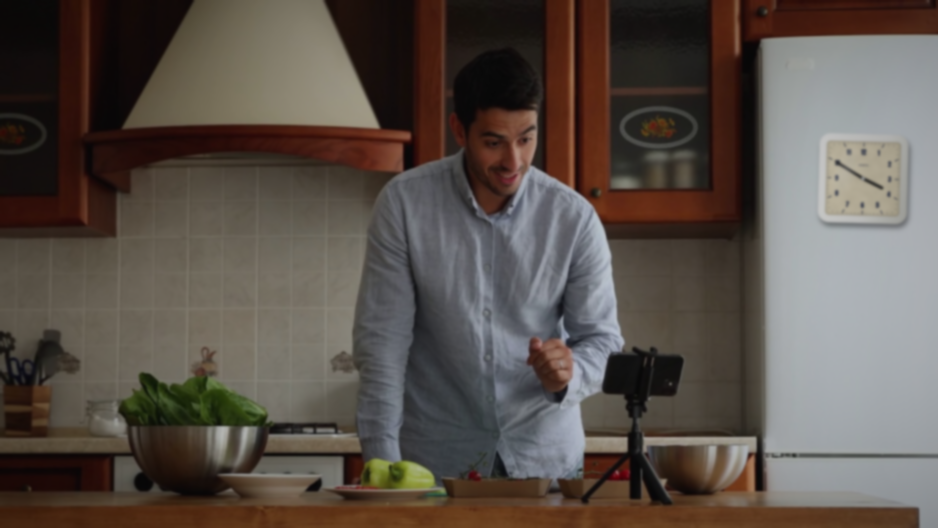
**3:50**
